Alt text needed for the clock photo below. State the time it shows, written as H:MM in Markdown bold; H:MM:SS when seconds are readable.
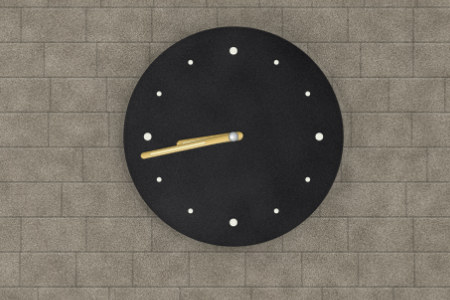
**8:43**
